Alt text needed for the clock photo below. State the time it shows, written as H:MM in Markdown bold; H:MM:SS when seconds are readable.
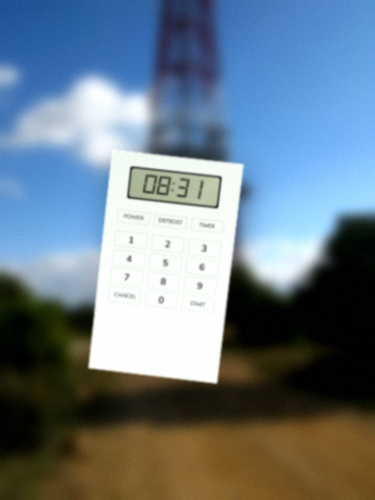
**8:31**
